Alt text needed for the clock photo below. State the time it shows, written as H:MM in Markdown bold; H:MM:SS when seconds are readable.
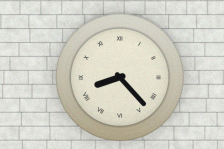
**8:23**
